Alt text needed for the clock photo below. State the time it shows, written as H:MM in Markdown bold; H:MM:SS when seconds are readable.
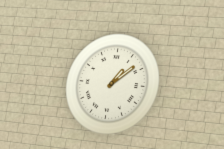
**1:08**
